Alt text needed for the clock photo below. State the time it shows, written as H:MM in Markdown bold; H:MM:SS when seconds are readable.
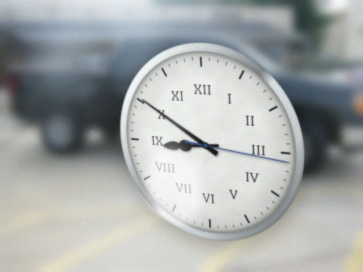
**8:50:16**
